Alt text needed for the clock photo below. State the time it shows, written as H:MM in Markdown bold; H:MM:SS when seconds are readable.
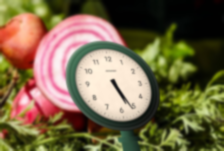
**5:26**
